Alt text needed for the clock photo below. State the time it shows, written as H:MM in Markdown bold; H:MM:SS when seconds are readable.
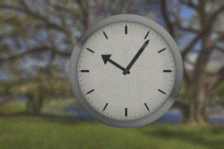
**10:06**
